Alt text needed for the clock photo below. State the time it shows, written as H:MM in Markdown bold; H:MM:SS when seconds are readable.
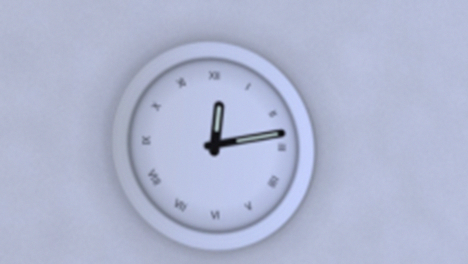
**12:13**
